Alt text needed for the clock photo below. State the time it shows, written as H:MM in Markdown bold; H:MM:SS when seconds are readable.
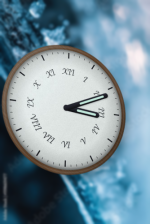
**3:11**
